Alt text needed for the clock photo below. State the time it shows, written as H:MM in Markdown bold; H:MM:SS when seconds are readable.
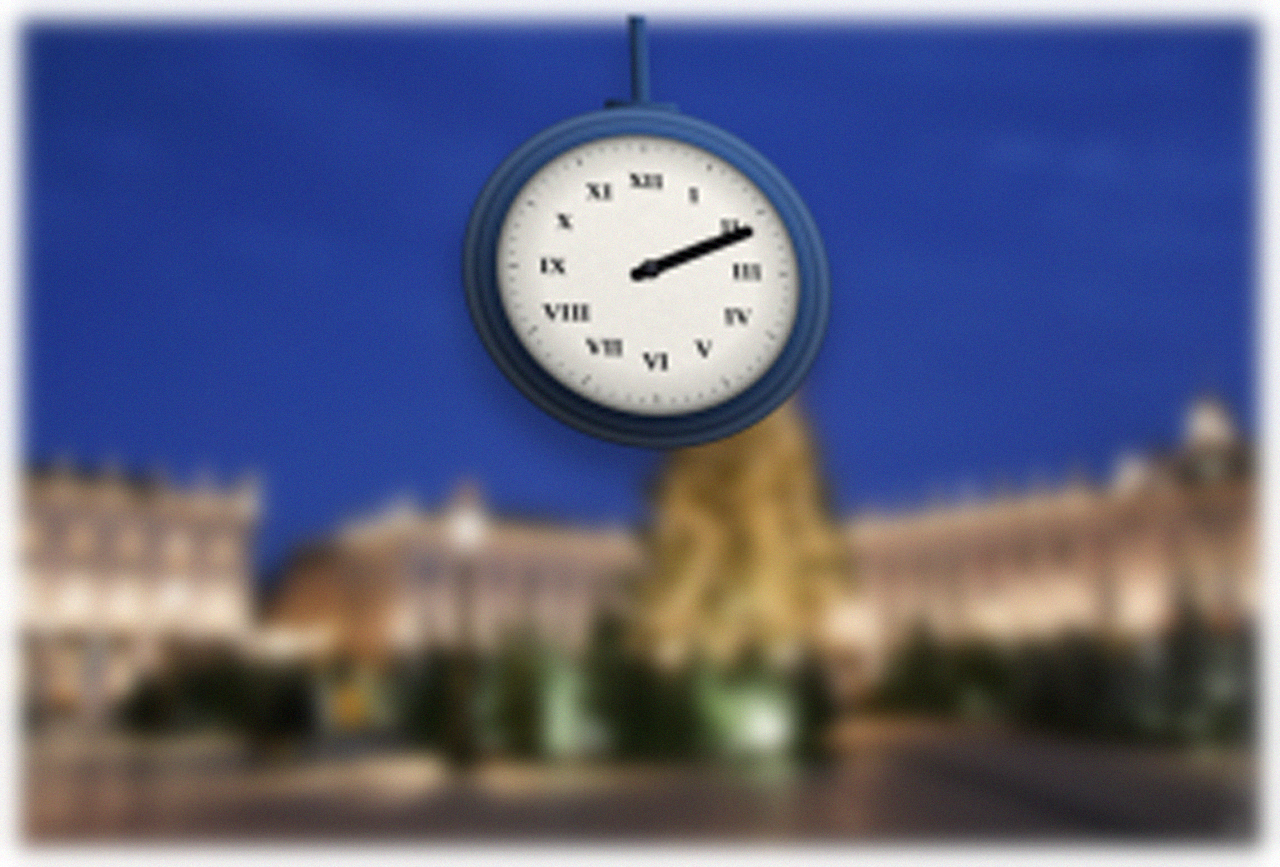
**2:11**
